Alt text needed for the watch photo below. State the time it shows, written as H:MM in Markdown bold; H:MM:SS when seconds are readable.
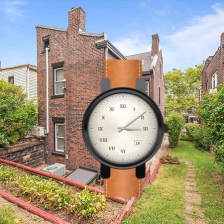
**3:09**
